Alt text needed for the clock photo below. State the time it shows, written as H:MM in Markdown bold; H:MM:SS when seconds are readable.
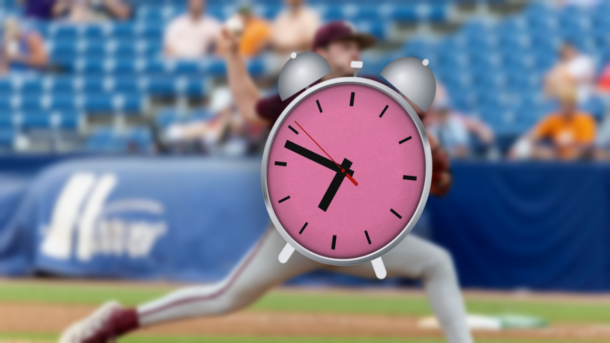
**6:47:51**
